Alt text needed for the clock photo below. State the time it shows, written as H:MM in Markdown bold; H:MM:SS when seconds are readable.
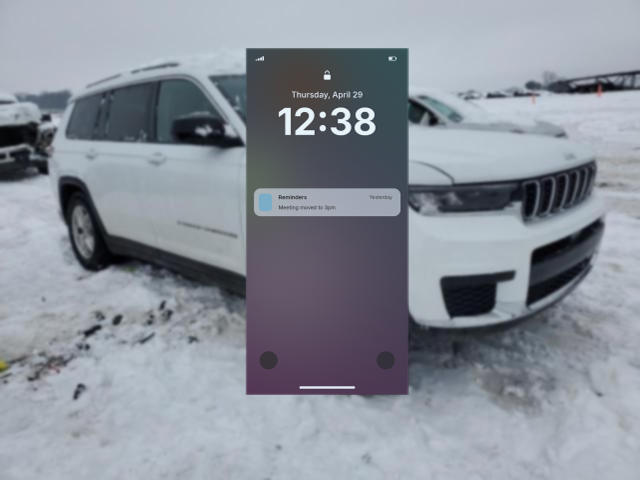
**12:38**
